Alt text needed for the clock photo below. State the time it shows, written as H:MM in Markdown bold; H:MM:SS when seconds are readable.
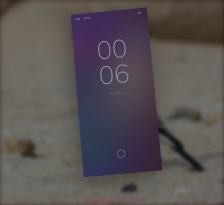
**0:06**
